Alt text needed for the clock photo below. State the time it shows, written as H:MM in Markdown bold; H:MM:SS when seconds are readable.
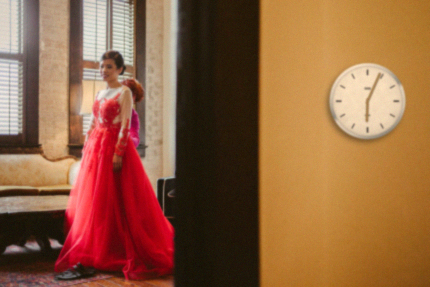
**6:04**
